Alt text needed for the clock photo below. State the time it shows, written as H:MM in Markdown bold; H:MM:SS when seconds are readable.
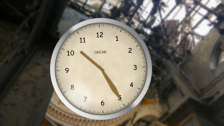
**10:25**
